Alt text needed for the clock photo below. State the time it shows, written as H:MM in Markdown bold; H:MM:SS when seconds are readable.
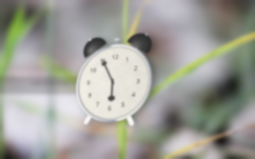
**5:55**
